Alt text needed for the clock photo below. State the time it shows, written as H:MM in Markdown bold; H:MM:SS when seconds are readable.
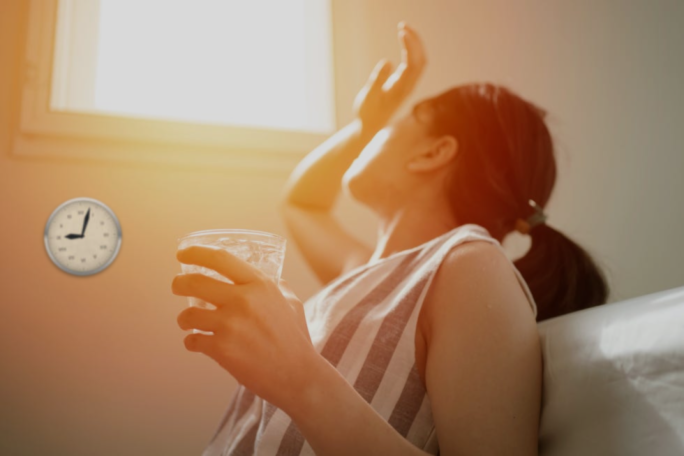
**9:03**
